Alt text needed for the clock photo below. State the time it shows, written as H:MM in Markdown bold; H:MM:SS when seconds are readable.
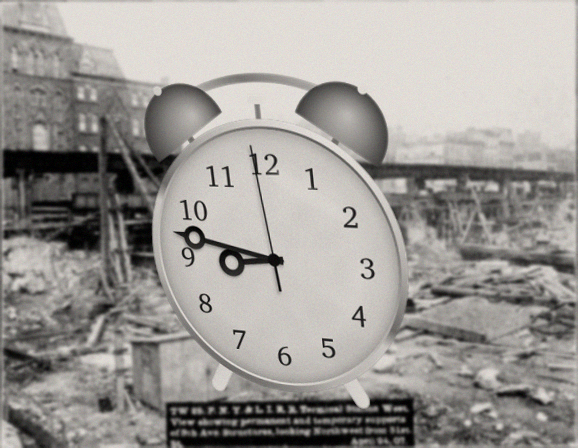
**8:46:59**
